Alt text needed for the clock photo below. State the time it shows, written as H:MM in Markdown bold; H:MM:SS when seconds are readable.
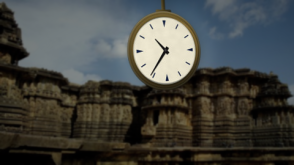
**10:36**
